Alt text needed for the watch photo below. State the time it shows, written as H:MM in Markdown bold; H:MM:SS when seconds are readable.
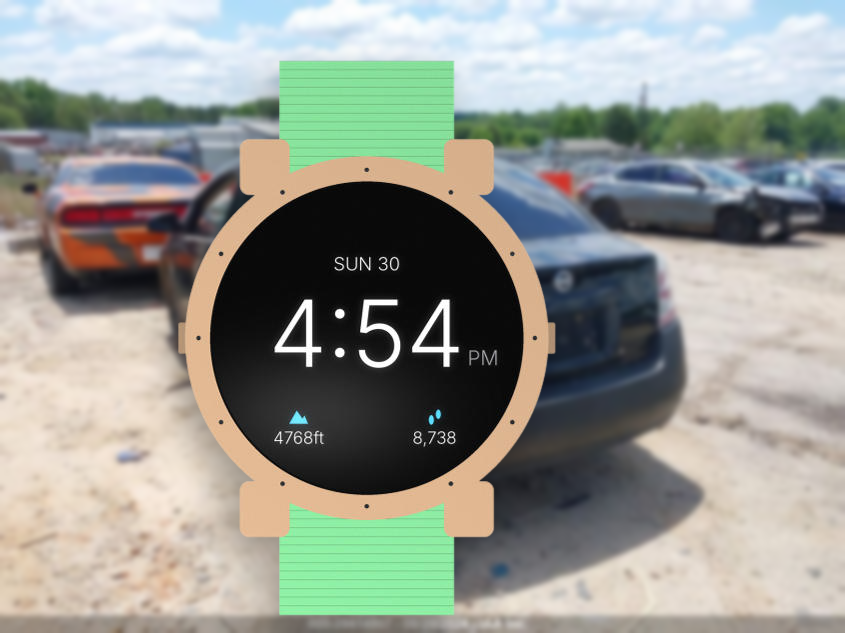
**4:54**
